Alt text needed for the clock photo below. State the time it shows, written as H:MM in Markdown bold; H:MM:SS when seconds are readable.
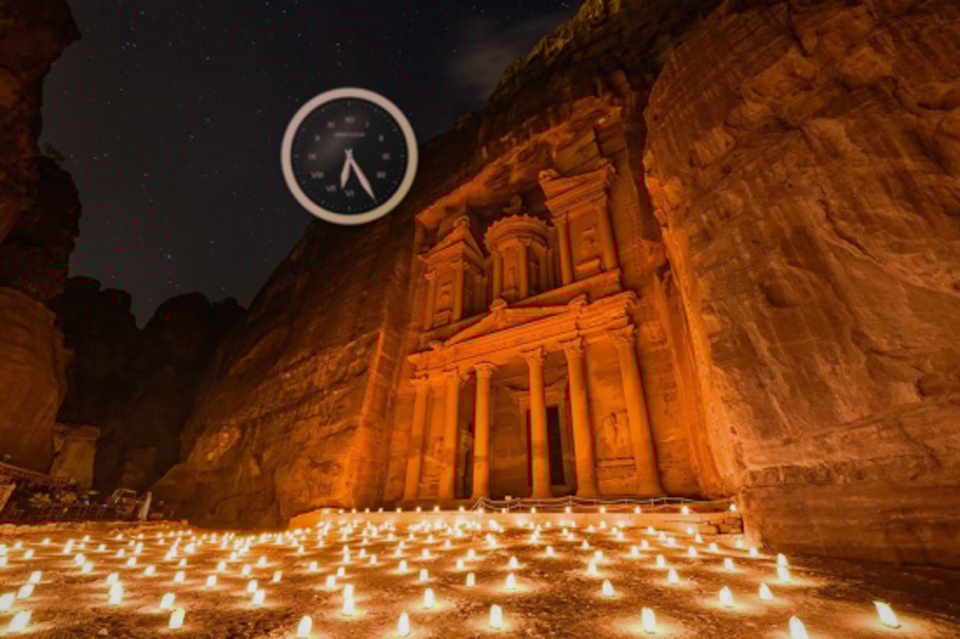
**6:25**
